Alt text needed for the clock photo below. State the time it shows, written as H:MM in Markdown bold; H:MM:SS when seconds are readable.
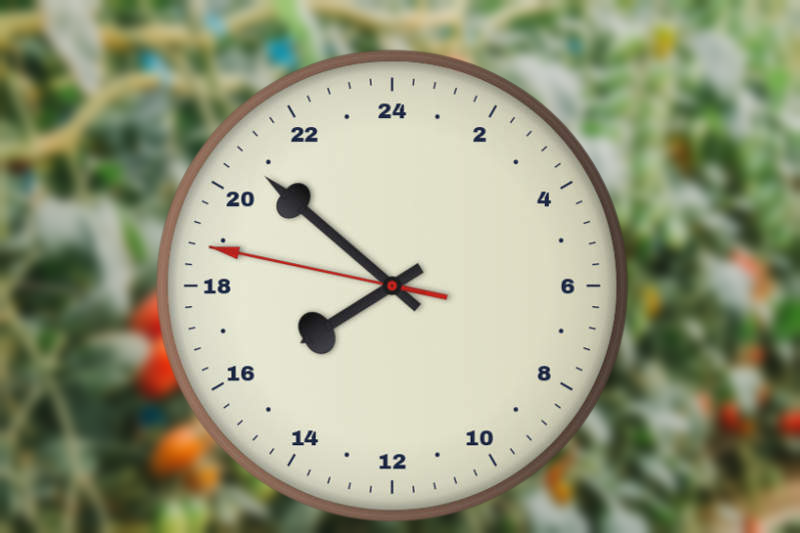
**15:51:47**
